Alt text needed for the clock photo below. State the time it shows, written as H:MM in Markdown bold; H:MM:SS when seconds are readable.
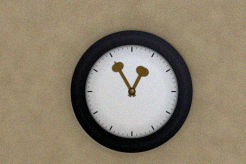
**12:55**
